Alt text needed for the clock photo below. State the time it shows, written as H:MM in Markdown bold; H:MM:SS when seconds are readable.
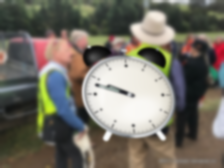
**9:48**
